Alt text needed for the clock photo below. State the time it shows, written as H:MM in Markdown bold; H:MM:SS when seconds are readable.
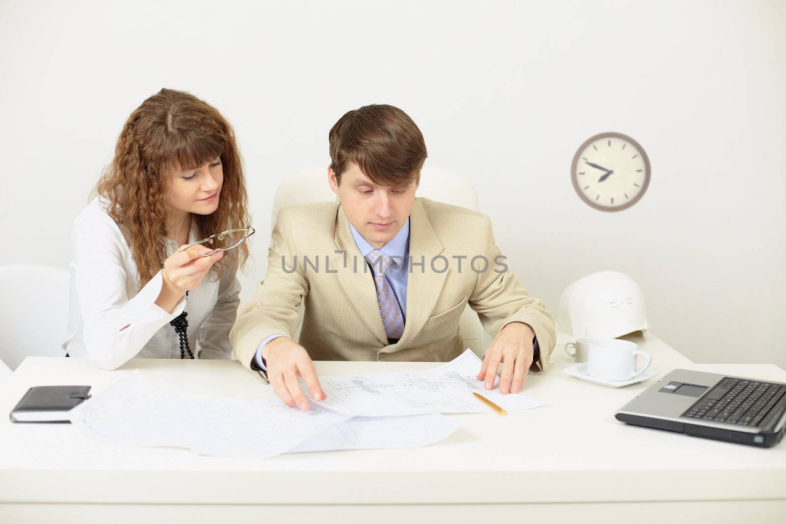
**7:49**
